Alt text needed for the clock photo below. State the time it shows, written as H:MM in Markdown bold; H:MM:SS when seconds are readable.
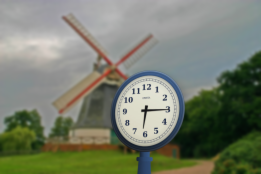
**6:15**
